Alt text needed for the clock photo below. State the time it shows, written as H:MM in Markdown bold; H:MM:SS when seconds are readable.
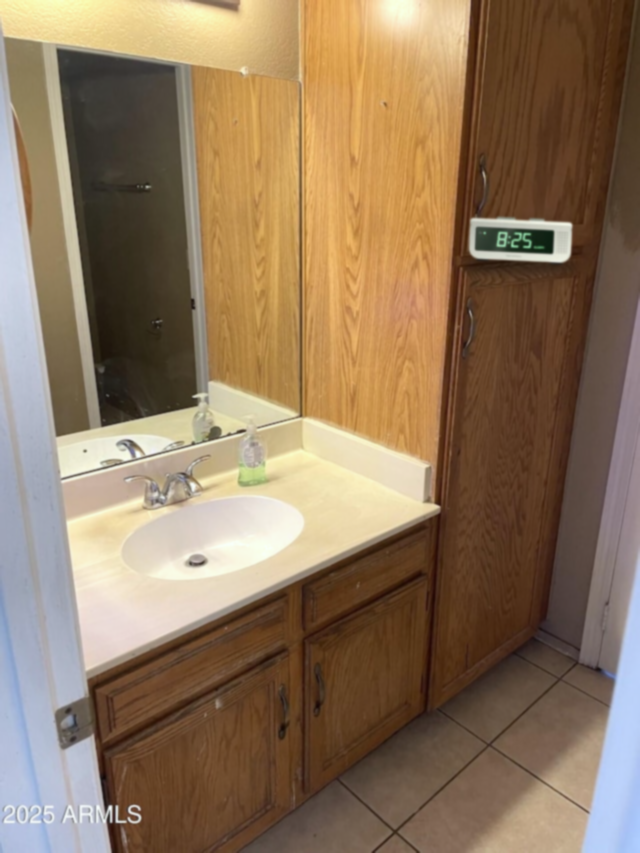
**8:25**
